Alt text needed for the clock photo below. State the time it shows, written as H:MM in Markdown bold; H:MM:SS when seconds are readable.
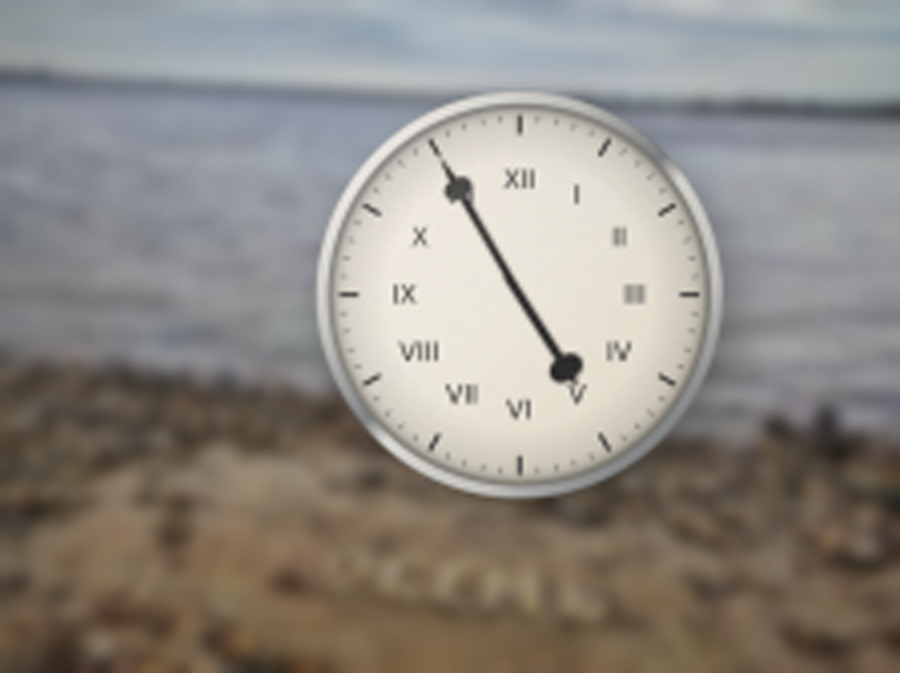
**4:55**
